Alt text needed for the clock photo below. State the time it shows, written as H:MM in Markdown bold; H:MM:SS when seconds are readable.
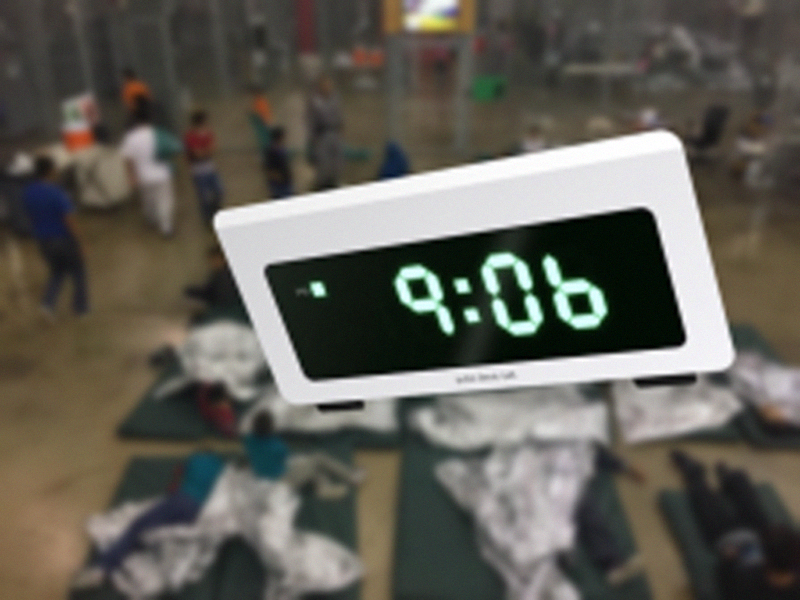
**9:06**
